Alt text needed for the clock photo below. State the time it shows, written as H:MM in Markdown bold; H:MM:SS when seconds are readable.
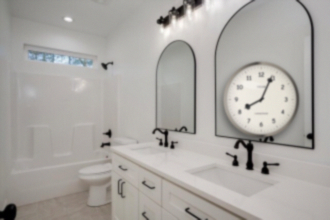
**8:04**
